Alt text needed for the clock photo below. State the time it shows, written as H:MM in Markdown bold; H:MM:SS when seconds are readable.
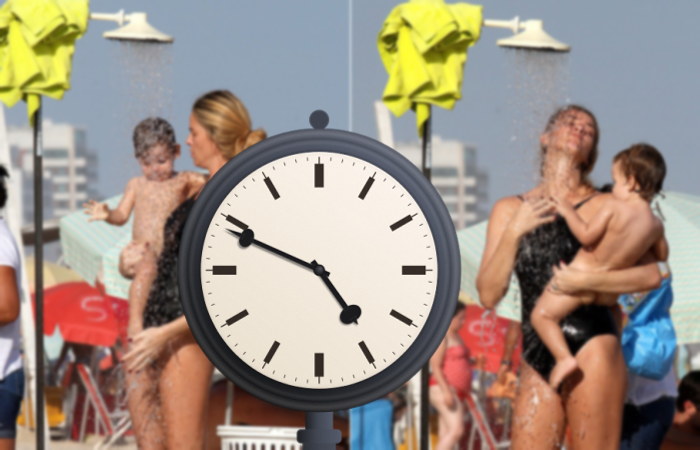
**4:49**
